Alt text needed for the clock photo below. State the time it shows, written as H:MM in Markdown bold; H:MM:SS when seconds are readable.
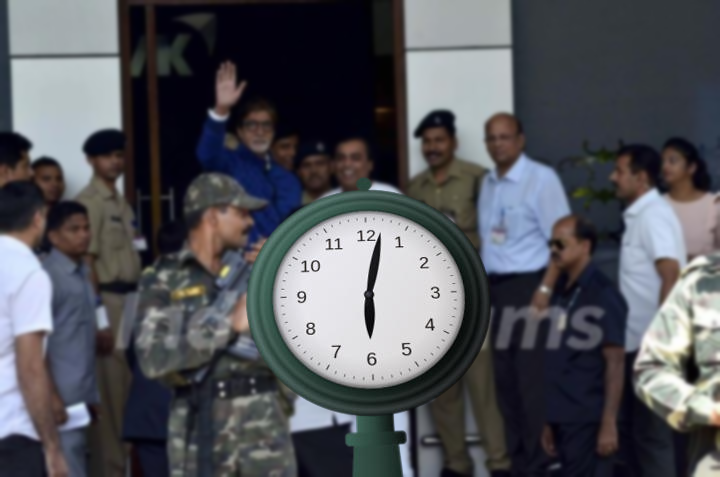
**6:02**
